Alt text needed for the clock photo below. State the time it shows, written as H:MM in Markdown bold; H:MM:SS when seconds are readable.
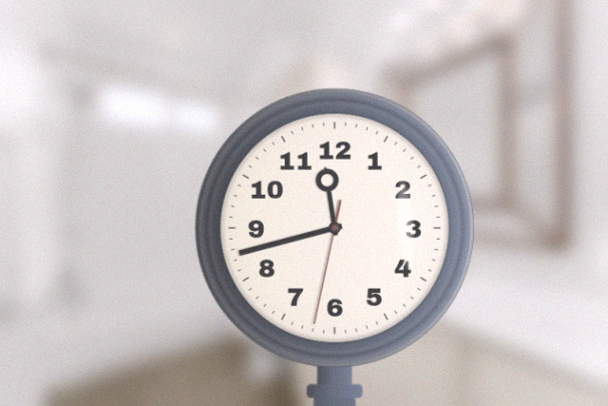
**11:42:32**
